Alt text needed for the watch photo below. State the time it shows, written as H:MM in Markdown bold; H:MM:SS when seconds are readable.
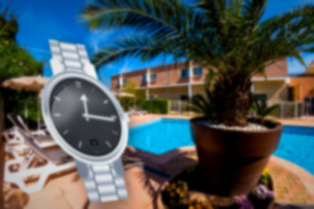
**12:16**
